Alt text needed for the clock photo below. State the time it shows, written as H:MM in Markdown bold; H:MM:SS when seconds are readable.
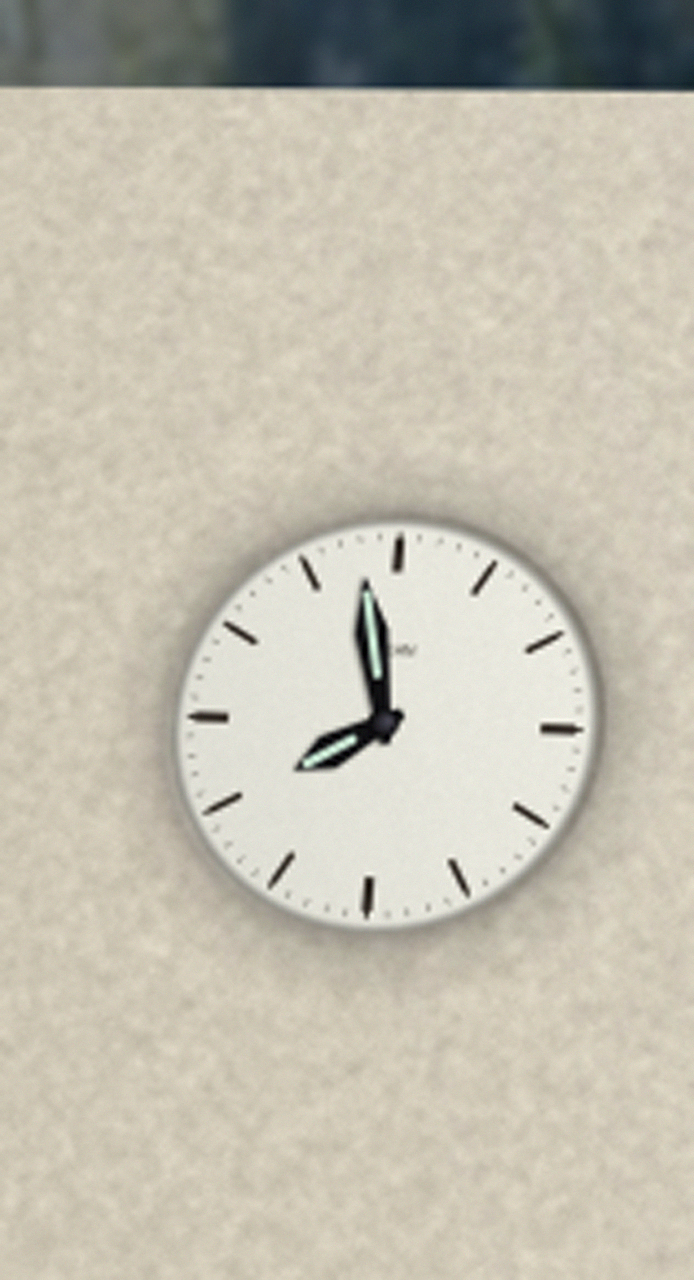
**7:58**
